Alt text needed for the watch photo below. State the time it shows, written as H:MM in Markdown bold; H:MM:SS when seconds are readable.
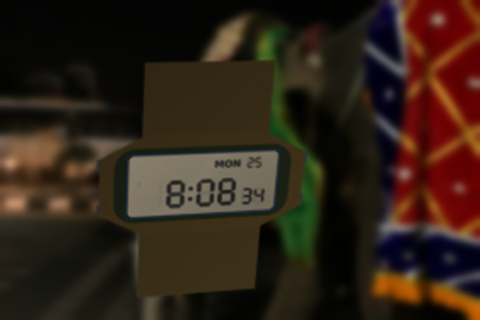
**8:08:34**
